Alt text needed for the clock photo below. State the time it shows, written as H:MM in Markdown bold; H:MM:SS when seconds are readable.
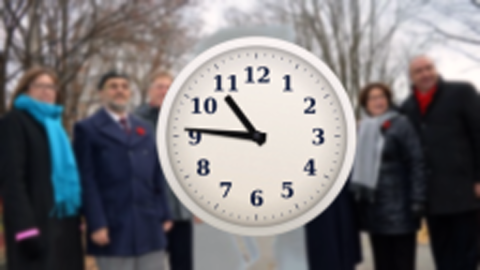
**10:46**
